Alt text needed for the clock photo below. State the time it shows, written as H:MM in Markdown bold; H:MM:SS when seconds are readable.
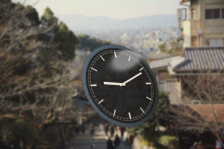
**9:11**
